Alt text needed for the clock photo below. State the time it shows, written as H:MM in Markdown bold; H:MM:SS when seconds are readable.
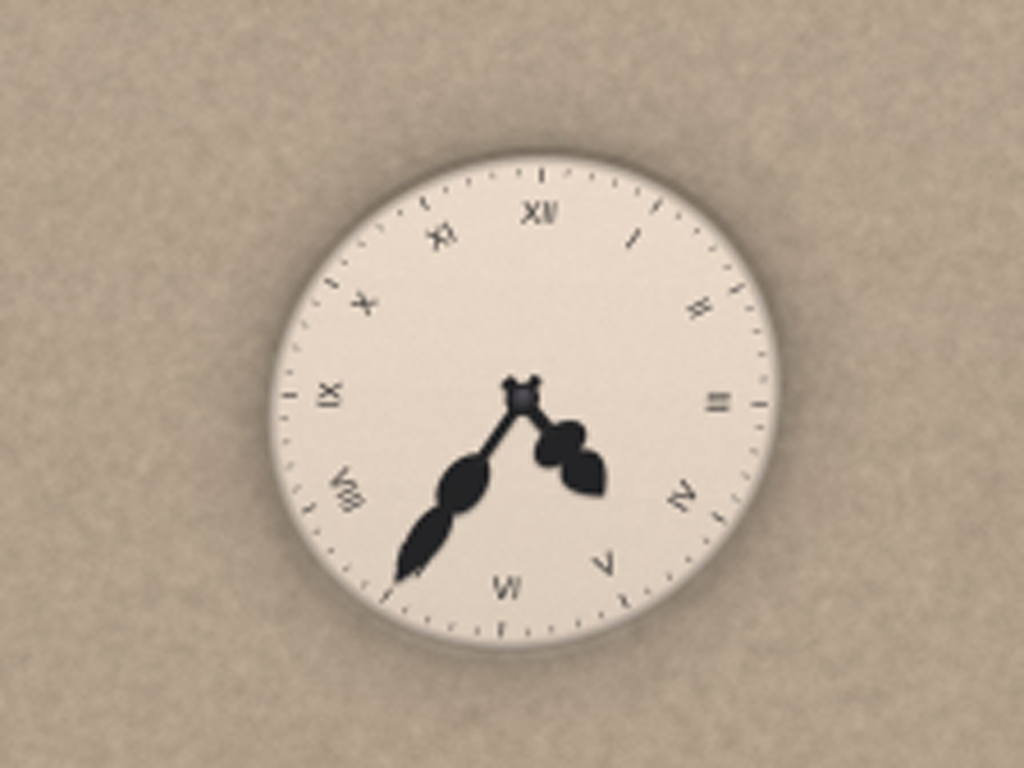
**4:35**
